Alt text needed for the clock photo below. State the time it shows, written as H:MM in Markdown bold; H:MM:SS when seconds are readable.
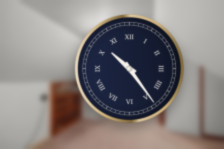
**10:24**
